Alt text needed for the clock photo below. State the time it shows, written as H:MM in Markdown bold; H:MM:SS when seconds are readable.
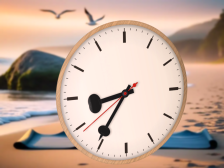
**8:35:39**
